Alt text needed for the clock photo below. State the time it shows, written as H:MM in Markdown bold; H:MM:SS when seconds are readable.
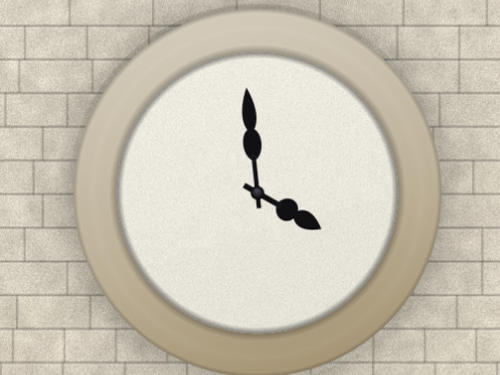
**3:59**
